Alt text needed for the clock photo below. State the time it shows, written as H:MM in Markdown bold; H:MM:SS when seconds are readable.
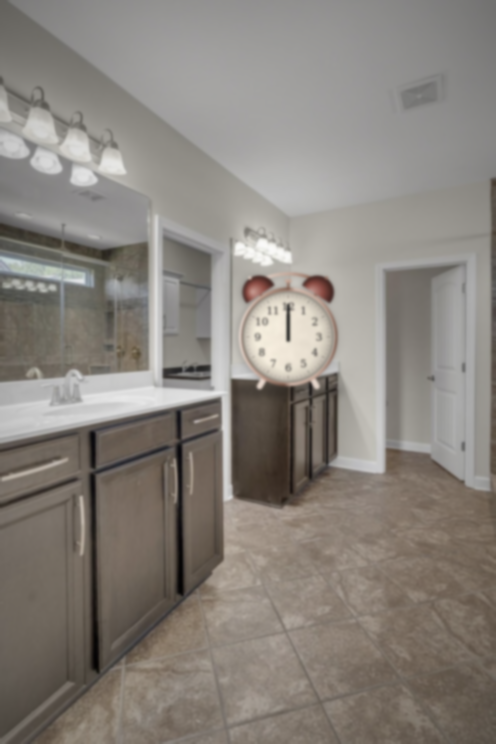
**12:00**
